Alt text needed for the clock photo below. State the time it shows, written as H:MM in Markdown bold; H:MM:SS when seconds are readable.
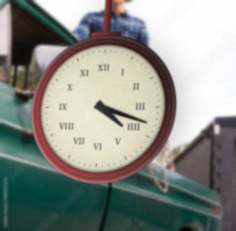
**4:18**
